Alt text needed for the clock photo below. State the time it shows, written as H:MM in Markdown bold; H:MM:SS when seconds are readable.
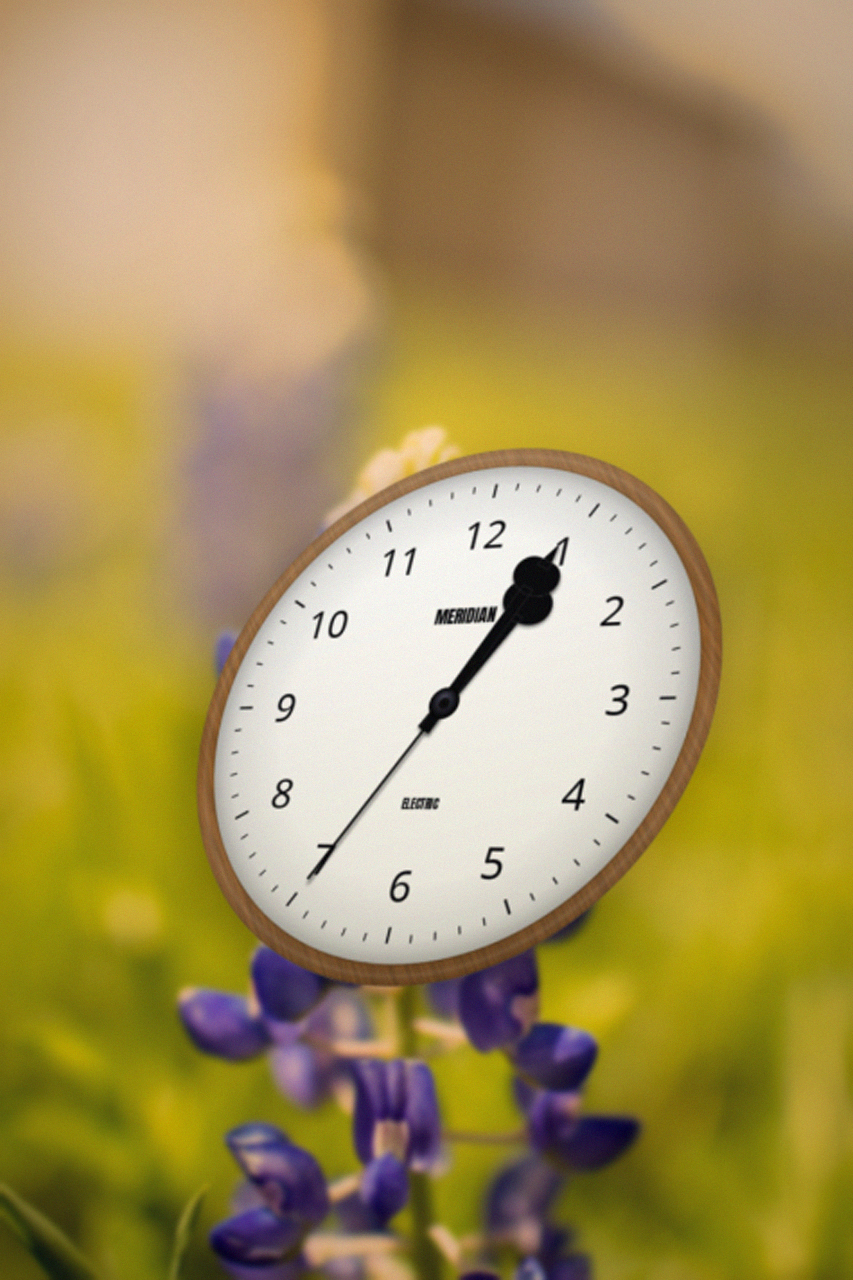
**1:04:35**
